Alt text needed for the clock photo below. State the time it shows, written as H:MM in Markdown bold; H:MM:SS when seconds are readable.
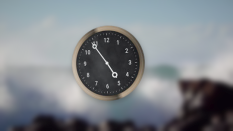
**4:54**
